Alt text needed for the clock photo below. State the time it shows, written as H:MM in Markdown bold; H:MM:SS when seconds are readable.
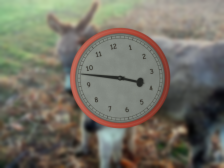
**3:48**
